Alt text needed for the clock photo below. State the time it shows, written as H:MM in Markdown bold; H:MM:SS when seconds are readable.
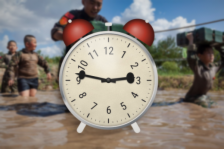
**2:47**
